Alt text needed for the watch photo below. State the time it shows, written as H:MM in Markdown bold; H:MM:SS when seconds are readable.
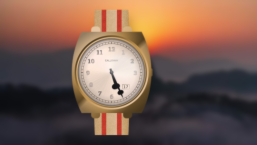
**5:26**
